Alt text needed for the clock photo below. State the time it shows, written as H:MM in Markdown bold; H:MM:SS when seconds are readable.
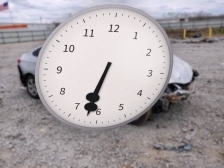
**6:32**
